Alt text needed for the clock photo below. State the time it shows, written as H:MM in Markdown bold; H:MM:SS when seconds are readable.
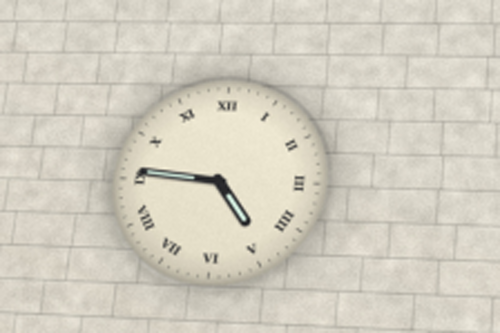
**4:46**
